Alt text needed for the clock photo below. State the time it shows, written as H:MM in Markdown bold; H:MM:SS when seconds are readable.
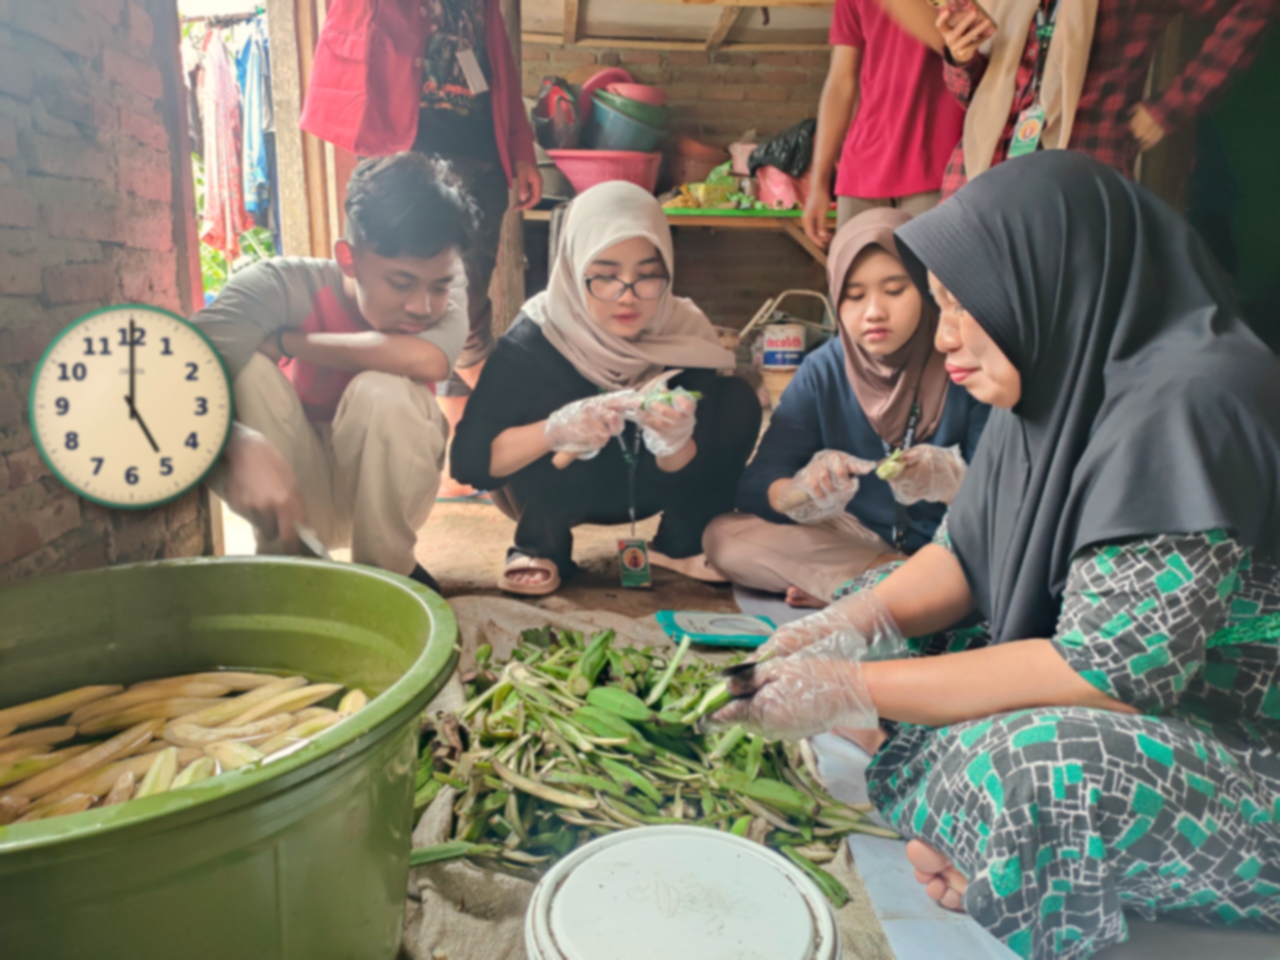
**5:00**
